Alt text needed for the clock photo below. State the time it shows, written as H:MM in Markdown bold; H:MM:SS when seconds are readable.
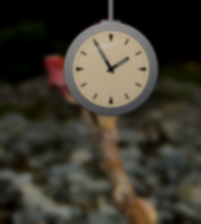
**1:55**
